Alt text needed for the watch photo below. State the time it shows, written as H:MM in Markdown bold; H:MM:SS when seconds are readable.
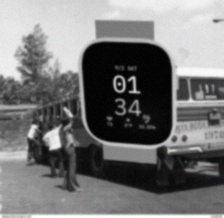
**1:34**
